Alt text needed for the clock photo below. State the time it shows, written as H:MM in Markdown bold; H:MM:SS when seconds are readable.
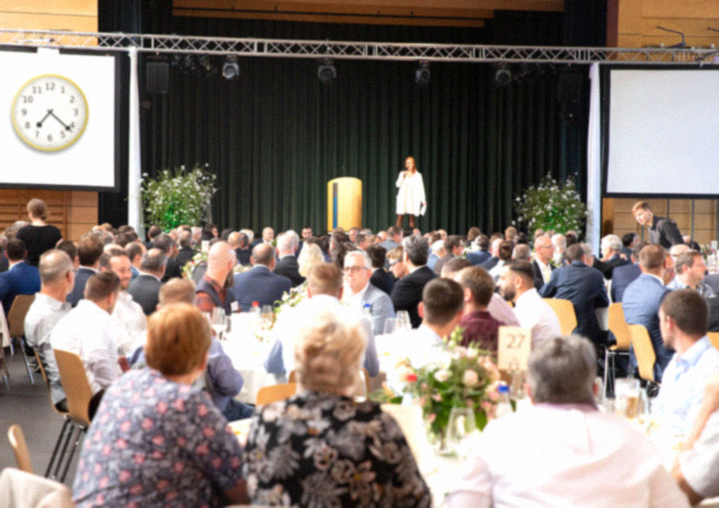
**7:22**
